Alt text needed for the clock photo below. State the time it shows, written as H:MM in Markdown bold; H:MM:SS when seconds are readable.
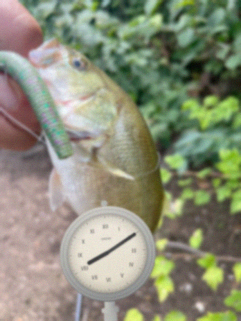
**8:10**
